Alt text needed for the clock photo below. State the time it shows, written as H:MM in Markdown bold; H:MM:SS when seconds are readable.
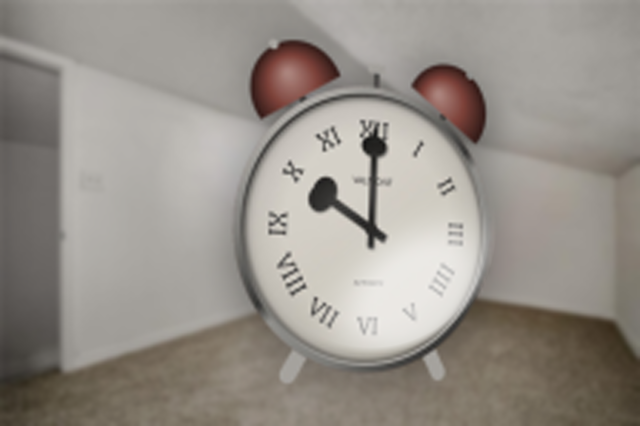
**10:00**
